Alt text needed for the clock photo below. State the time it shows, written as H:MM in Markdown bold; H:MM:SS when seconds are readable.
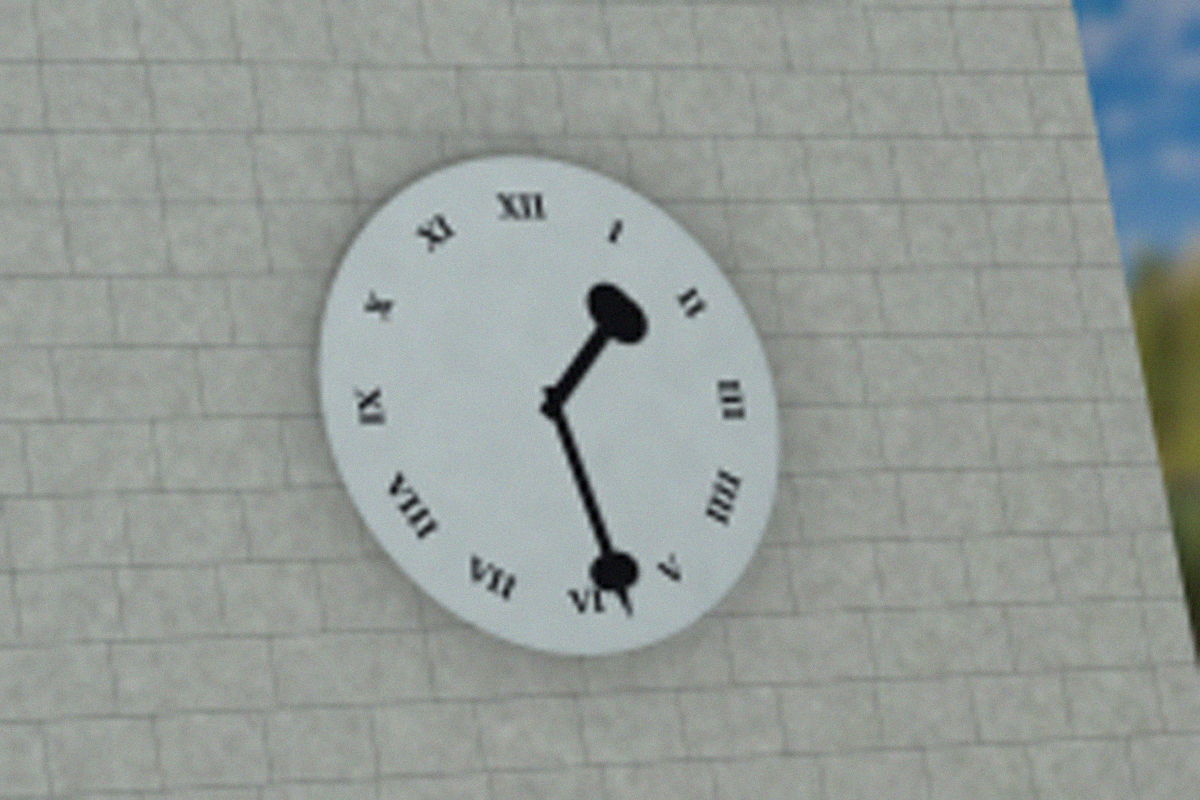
**1:28**
